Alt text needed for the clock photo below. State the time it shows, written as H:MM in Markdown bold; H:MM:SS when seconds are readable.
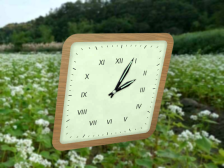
**2:04**
